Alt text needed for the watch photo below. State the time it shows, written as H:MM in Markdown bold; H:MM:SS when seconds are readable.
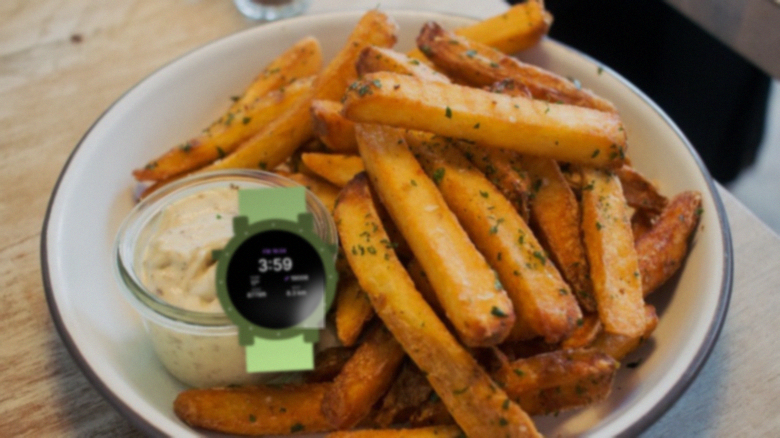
**3:59**
